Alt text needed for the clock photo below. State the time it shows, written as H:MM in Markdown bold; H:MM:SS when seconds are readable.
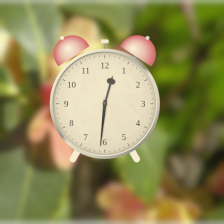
**12:31**
